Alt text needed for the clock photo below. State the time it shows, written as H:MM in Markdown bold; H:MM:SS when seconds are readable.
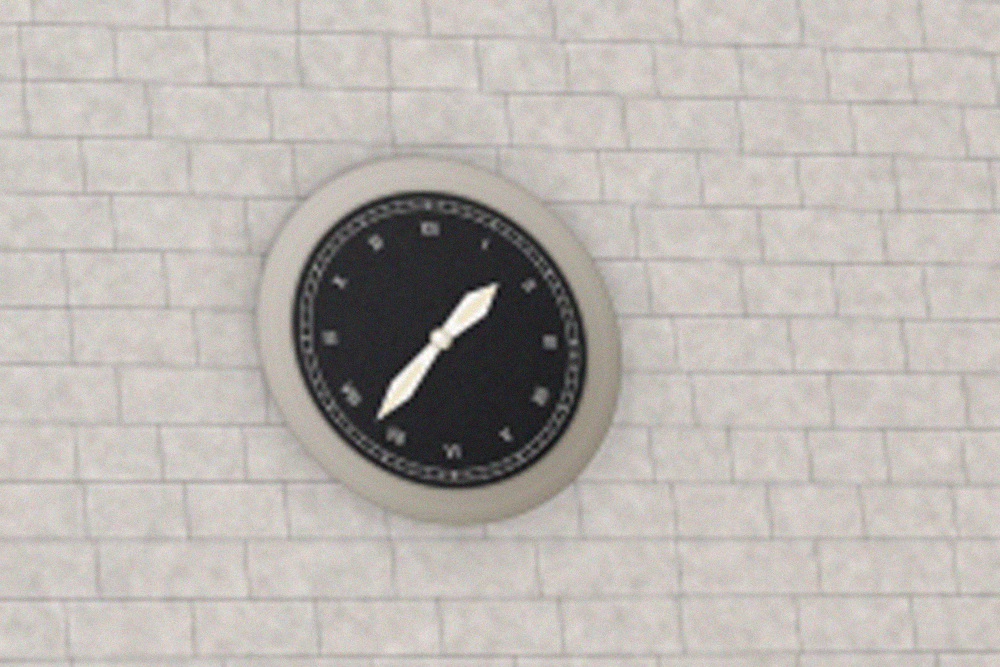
**1:37**
